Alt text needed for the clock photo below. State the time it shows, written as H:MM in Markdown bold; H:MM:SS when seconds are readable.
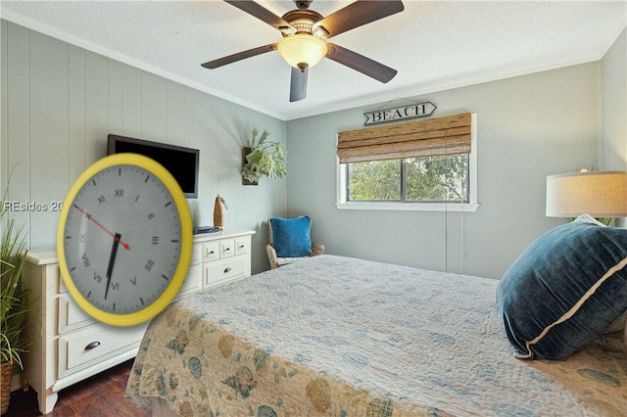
**6:31:50**
